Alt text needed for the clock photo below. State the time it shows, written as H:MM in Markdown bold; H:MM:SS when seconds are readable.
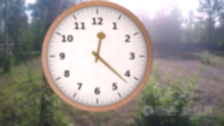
**12:22**
